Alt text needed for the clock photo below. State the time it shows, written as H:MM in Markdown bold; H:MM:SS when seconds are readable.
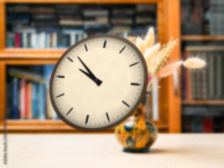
**9:52**
